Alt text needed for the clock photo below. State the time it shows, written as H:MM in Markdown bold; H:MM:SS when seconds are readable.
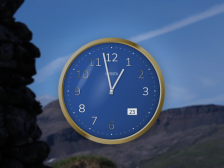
**12:58**
